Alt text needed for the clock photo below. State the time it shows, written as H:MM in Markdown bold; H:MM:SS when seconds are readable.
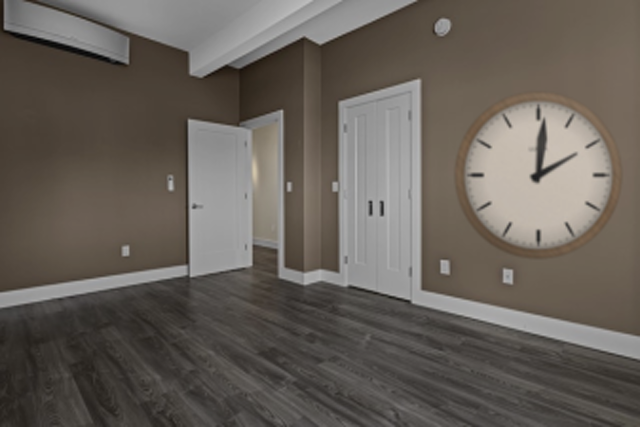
**2:01**
